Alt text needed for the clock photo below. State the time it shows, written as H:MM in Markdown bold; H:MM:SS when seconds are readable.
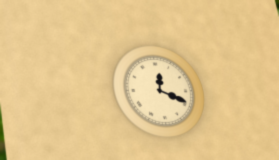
**12:19**
